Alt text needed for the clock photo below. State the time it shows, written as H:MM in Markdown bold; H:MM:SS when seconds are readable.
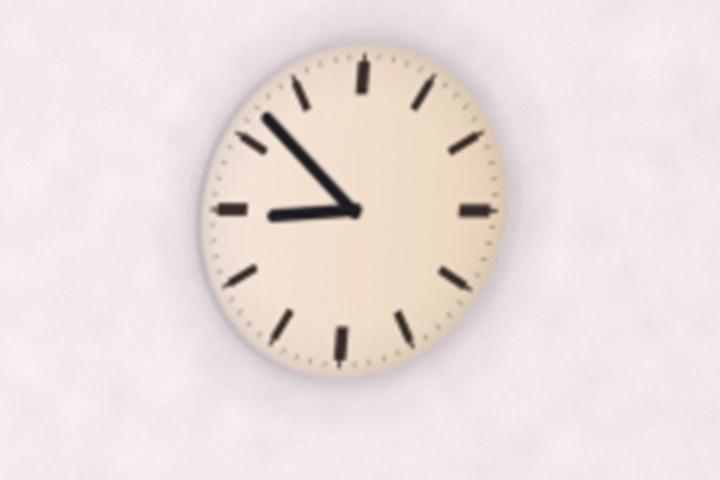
**8:52**
